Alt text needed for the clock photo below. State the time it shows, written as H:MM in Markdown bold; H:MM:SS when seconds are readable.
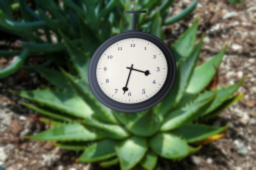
**3:32**
